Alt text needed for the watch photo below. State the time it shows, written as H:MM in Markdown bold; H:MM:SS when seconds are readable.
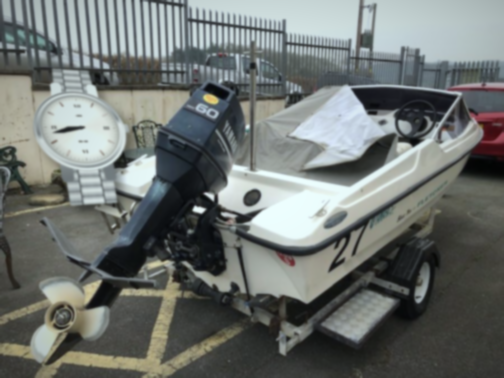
**8:43**
